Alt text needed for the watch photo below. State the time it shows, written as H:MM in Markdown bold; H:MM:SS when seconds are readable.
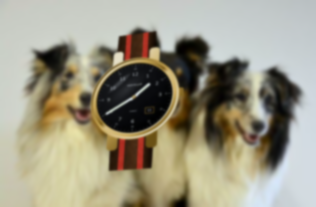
**1:40**
